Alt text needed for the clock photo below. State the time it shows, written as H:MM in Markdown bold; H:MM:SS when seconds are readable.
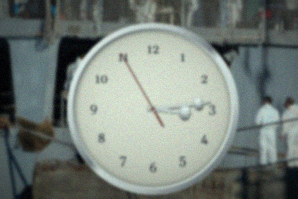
**3:13:55**
